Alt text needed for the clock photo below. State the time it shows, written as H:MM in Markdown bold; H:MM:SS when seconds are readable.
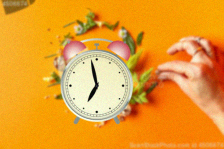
**6:58**
